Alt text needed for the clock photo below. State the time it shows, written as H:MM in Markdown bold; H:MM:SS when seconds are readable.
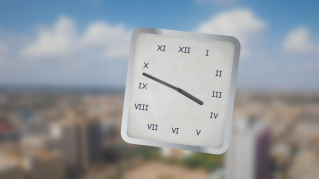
**3:48**
